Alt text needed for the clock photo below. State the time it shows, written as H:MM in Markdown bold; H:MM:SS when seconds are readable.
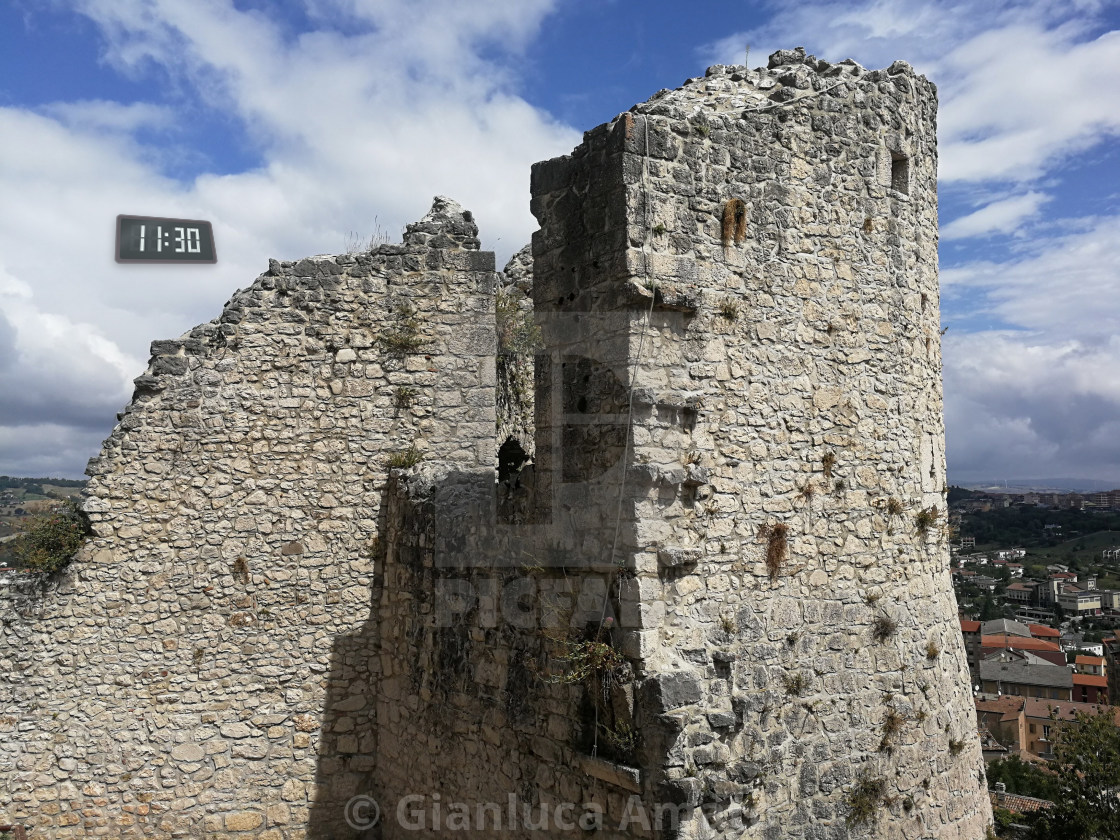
**11:30**
